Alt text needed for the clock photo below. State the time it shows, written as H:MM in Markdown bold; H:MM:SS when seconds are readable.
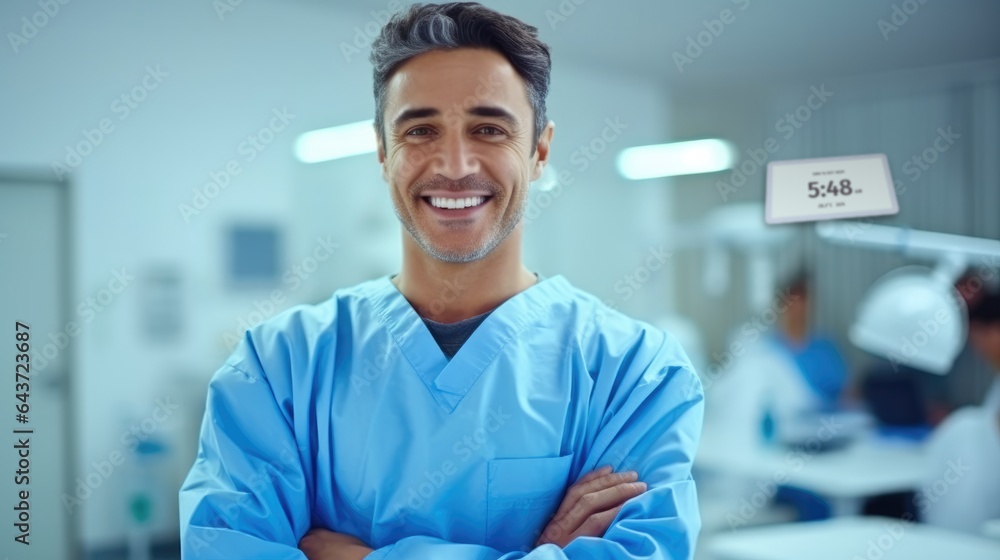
**5:48**
